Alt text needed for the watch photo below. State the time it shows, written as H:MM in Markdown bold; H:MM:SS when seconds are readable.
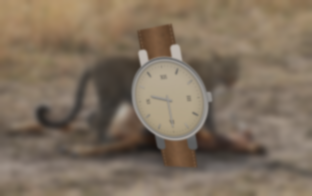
**9:30**
